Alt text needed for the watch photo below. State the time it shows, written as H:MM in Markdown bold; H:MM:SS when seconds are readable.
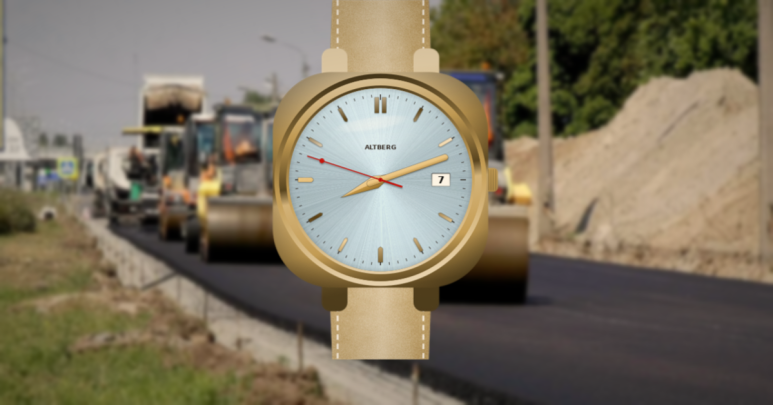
**8:11:48**
